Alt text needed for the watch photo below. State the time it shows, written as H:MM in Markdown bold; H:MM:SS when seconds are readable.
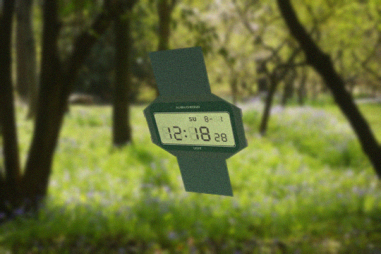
**12:18:28**
